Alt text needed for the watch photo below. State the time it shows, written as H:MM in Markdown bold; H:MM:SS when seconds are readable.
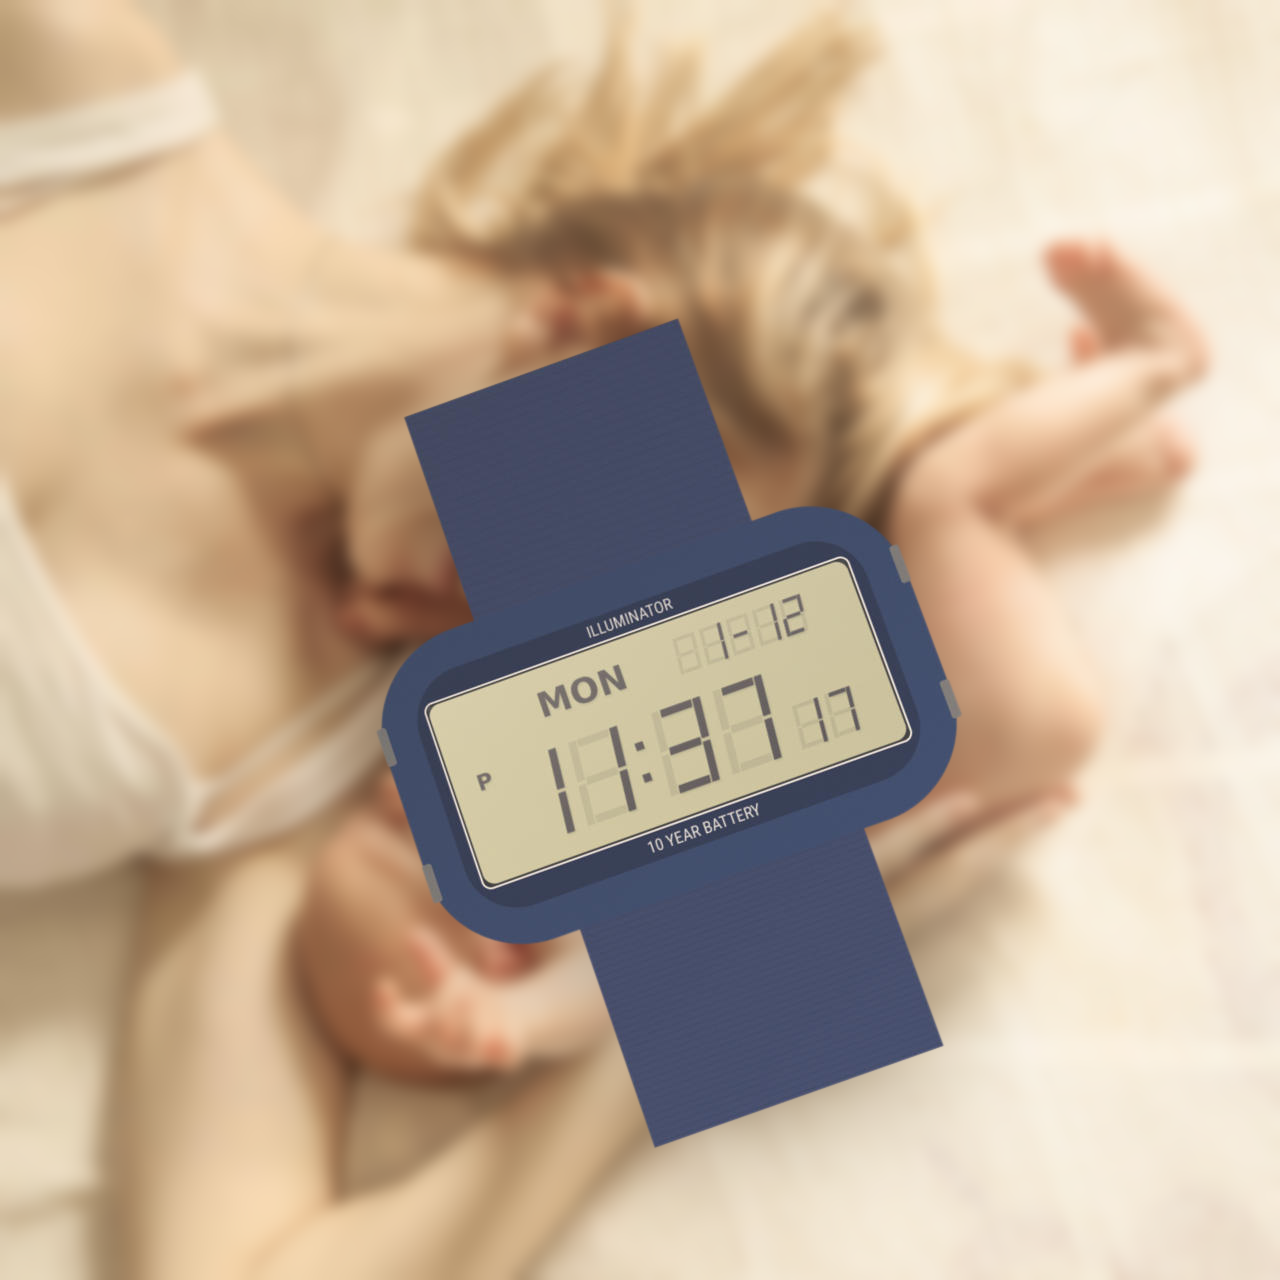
**11:37:17**
